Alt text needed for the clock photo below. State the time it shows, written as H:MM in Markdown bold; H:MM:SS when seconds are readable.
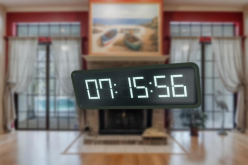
**7:15:56**
